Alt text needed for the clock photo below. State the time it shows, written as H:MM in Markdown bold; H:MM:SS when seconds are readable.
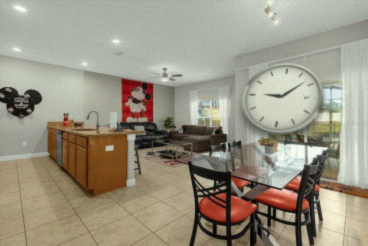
**9:08**
